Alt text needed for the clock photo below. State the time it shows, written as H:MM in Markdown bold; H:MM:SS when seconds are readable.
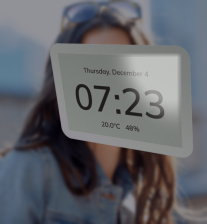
**7:23**
